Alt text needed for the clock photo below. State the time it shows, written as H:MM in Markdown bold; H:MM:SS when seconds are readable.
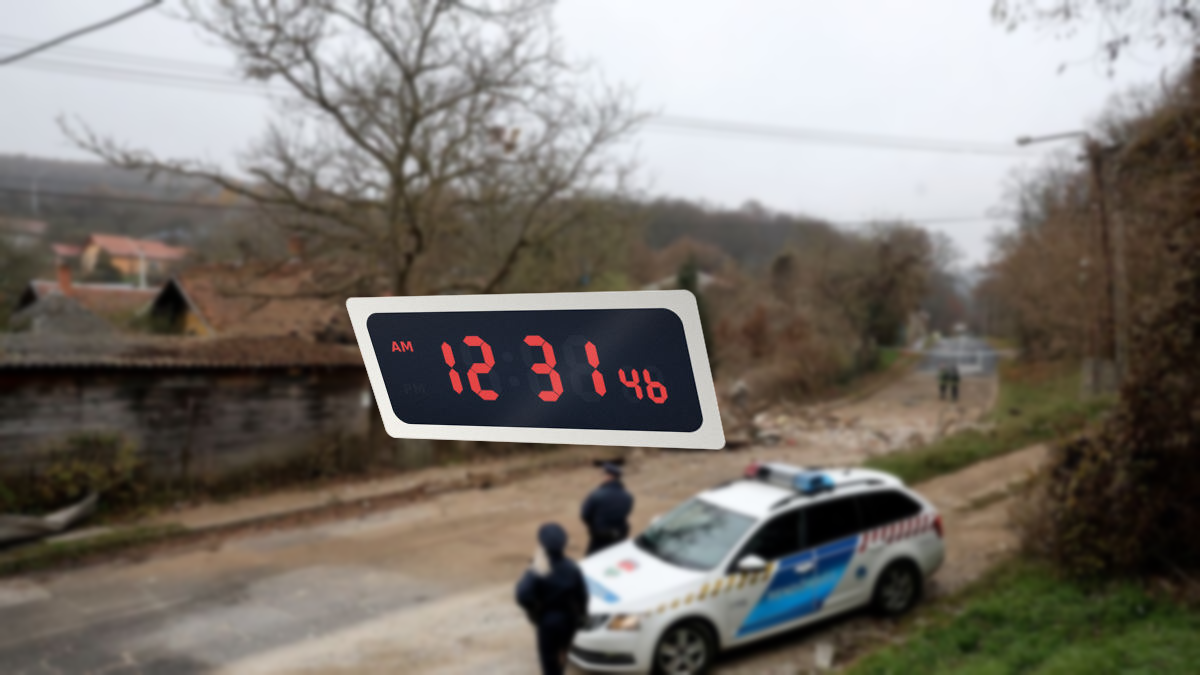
**12:31:46**
